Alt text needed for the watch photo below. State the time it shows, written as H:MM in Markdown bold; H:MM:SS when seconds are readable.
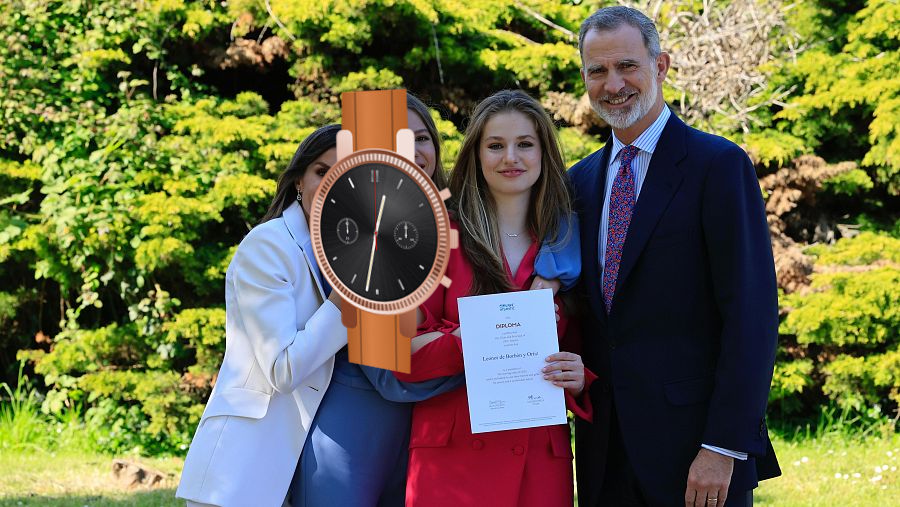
**12:32**
